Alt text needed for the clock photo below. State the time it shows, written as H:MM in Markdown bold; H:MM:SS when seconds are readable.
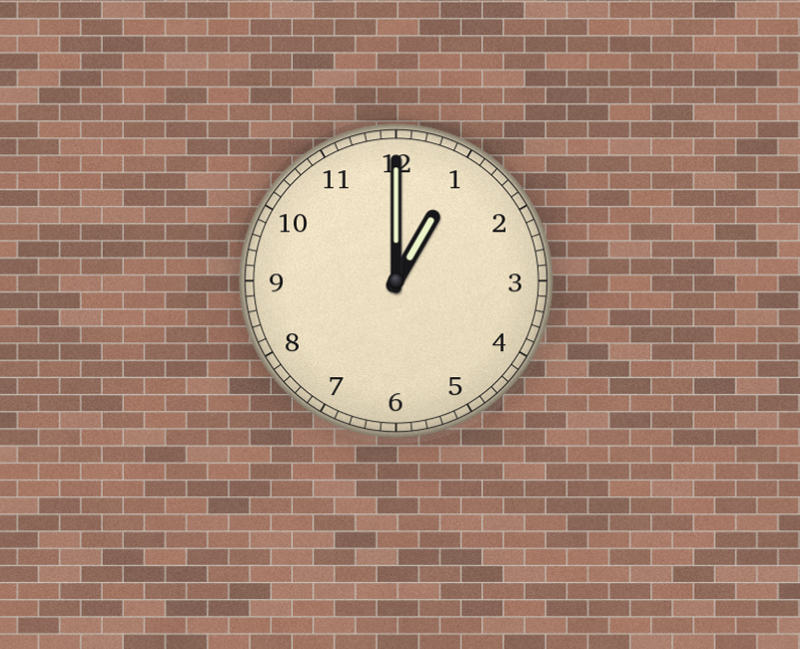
**1:00**
